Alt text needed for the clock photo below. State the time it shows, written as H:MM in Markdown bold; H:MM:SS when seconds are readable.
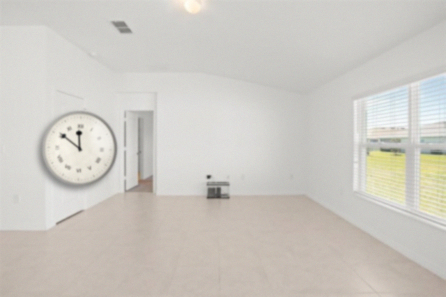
**11:51**
